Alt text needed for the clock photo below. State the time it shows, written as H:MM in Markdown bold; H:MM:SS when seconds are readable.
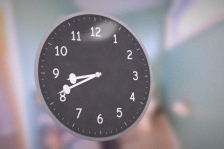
**8:41**
